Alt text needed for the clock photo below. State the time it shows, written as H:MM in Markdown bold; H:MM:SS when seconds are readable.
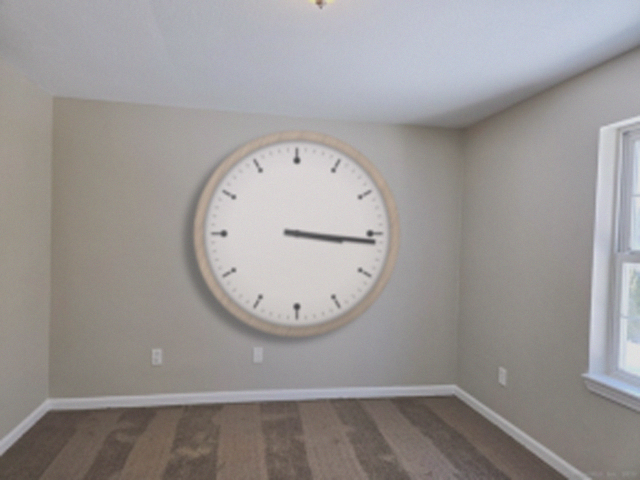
**3:16**
